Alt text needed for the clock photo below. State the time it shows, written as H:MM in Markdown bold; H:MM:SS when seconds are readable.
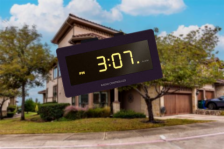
**3:07**
